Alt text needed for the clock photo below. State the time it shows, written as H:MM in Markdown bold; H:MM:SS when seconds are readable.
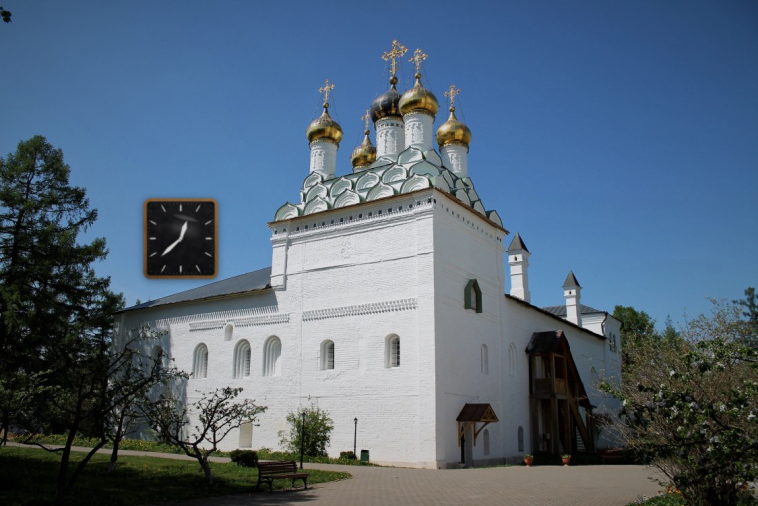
**12:38**
